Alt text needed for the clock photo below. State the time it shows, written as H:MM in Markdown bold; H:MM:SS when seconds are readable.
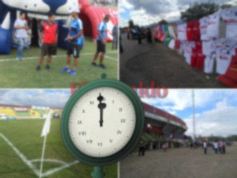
**11:59**
